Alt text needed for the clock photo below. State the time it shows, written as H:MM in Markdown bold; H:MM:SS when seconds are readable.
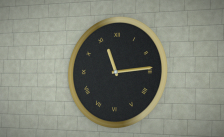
**11:14**
